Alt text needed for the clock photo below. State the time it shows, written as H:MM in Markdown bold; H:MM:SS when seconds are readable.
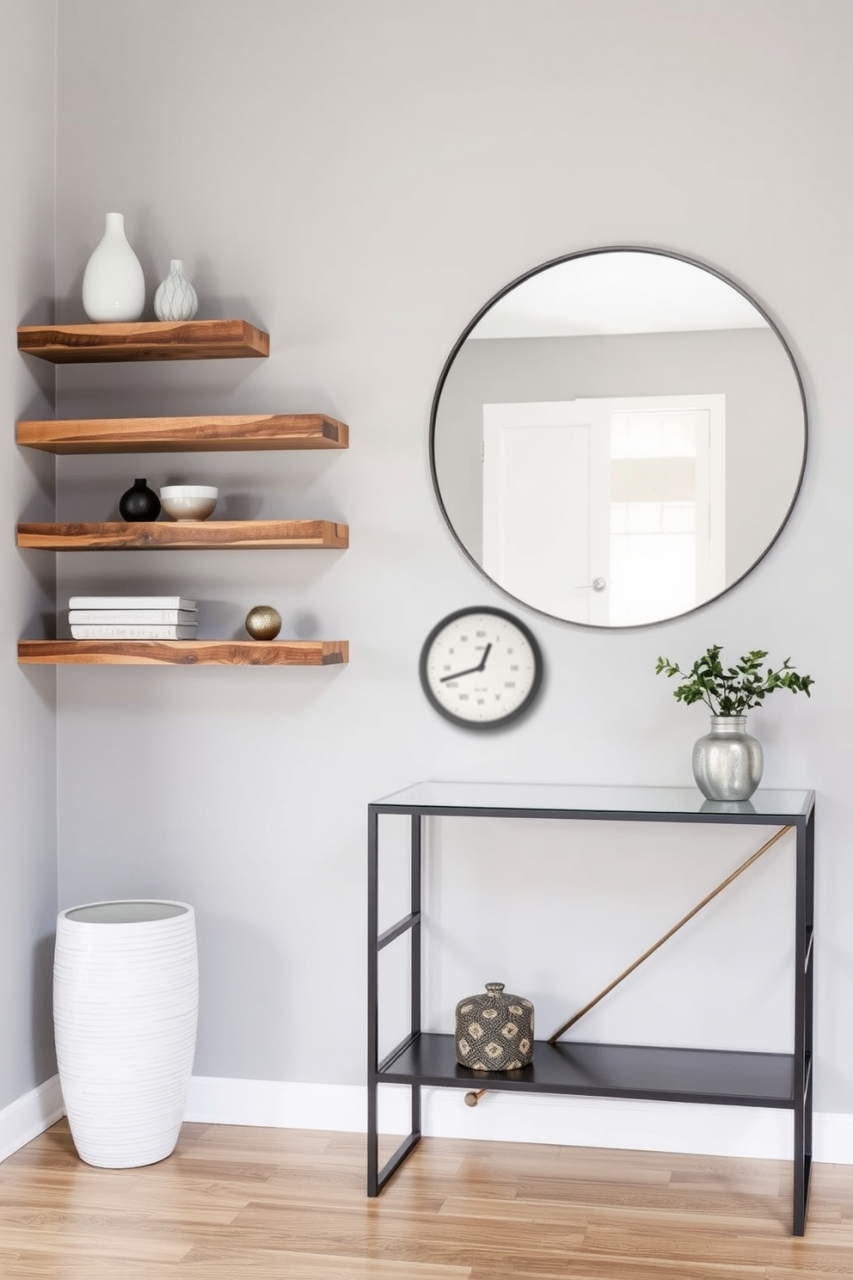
**12:42**
